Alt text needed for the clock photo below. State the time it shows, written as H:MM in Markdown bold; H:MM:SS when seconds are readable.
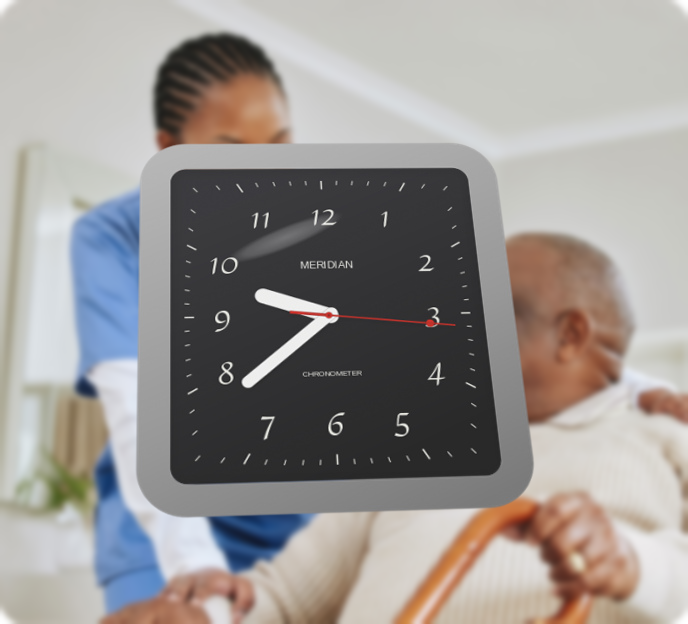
**9:38:16**
